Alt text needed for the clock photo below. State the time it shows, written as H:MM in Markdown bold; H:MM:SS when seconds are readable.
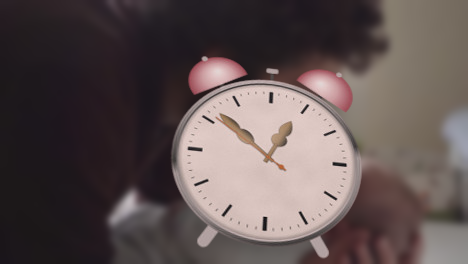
**12:51:51**
